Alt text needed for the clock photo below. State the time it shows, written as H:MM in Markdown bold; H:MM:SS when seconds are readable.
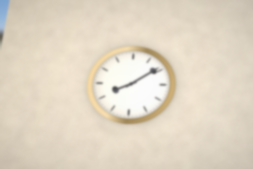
**8:09**
